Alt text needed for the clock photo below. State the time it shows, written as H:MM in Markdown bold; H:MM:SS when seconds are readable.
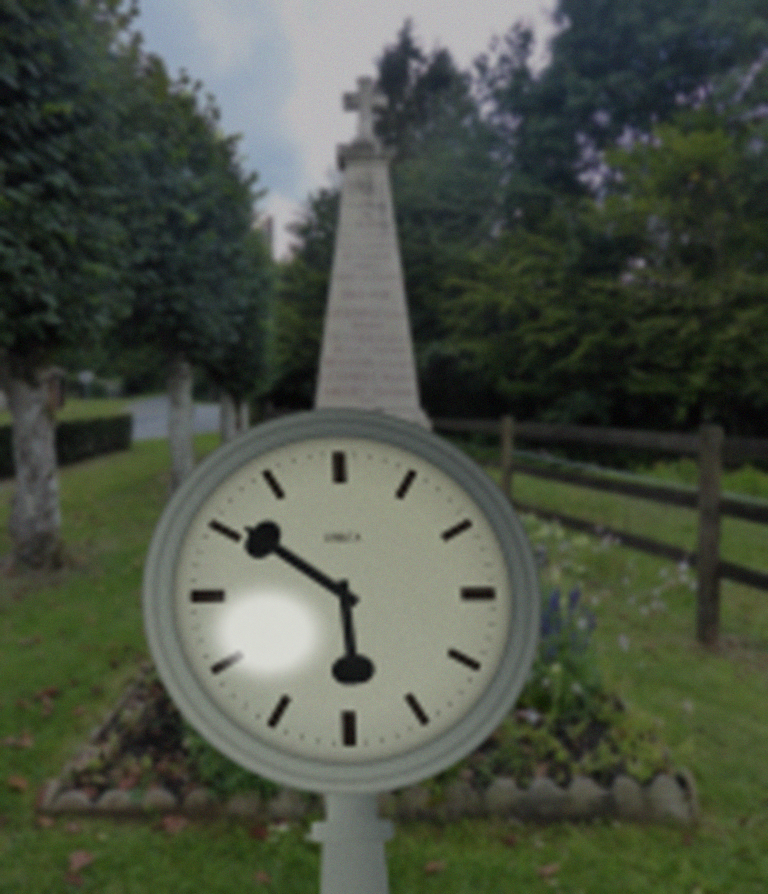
**5:51**
